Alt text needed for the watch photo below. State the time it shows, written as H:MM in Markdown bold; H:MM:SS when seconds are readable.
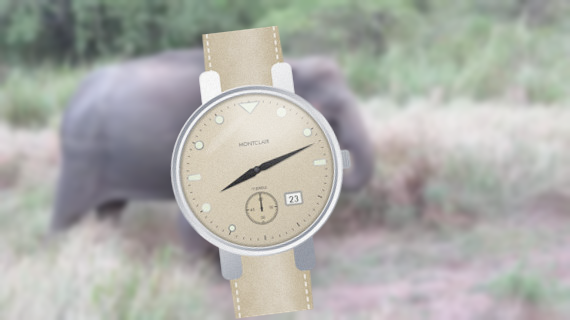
**8:12**
